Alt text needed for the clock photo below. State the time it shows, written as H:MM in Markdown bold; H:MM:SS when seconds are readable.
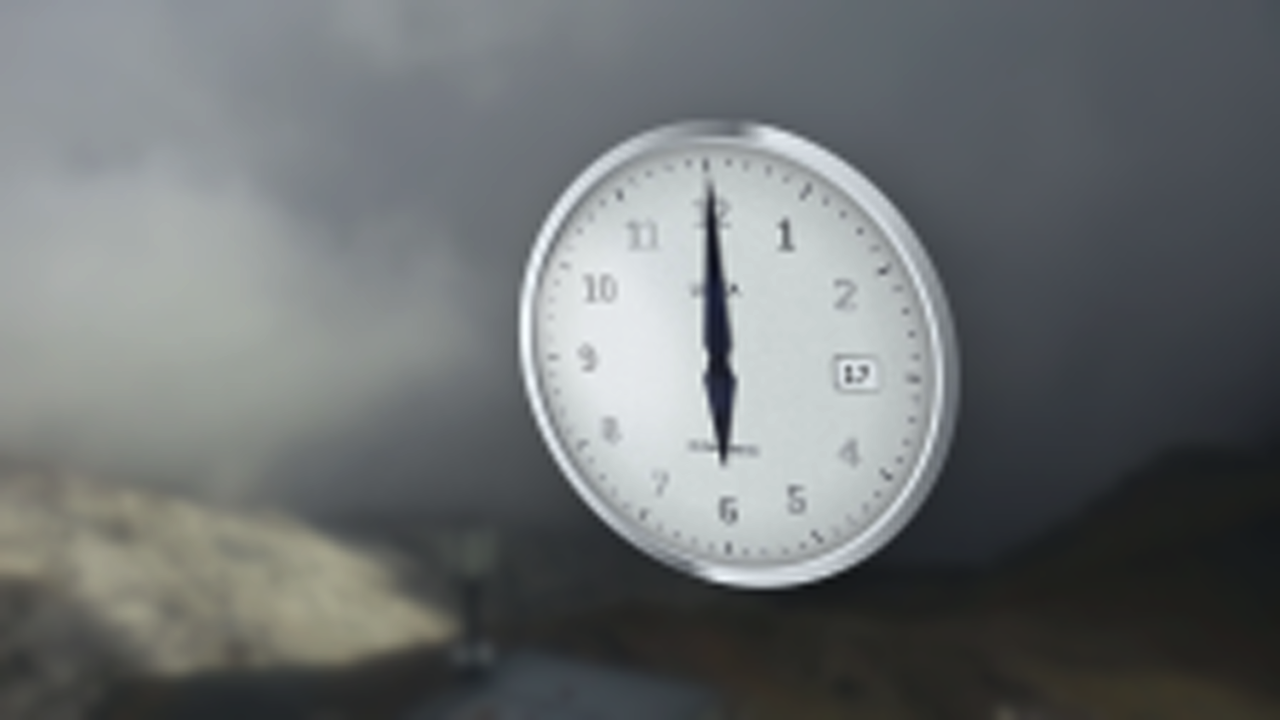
**6:00**
